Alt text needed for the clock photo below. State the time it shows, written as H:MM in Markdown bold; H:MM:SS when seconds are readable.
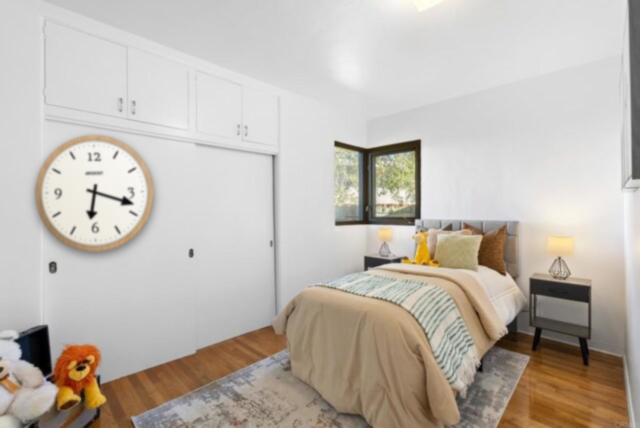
**6:18**
